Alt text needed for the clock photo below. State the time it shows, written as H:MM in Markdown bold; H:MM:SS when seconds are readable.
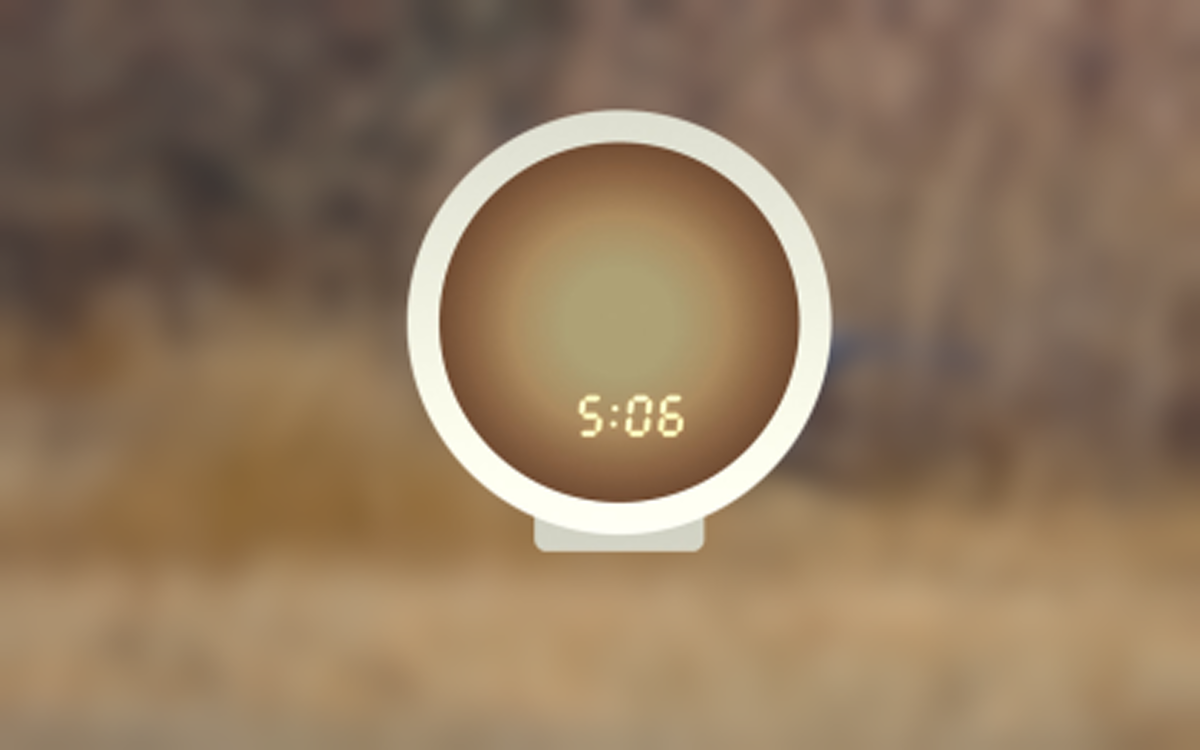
**5:06**
